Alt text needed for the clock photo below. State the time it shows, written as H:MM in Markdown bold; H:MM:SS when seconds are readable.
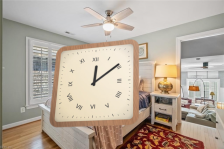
**12:09**
